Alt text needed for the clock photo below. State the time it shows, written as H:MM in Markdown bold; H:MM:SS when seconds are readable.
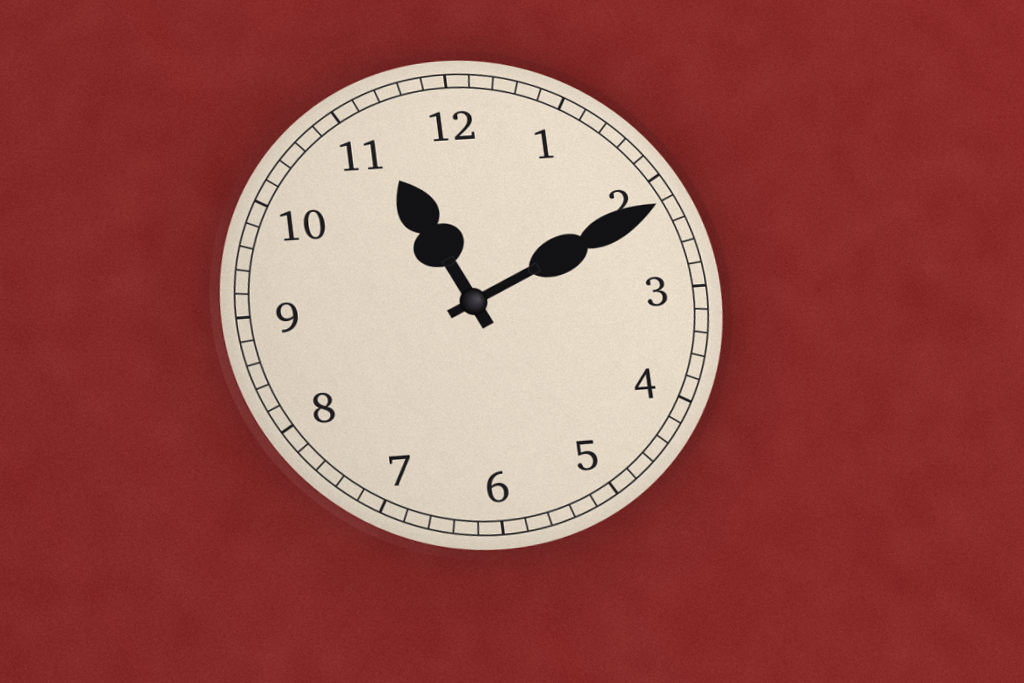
**11:11**
